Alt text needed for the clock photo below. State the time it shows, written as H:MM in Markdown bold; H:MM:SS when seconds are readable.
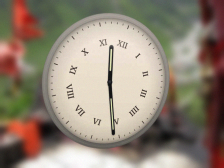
**11:26**
